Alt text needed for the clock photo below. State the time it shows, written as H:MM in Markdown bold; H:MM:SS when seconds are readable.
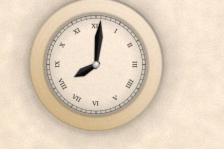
**8:01**
